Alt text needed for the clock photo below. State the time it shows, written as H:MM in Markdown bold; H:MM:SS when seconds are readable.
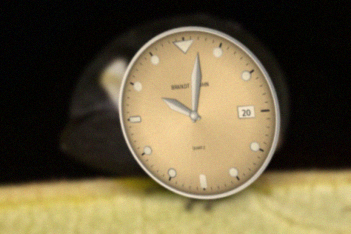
**10:02**
